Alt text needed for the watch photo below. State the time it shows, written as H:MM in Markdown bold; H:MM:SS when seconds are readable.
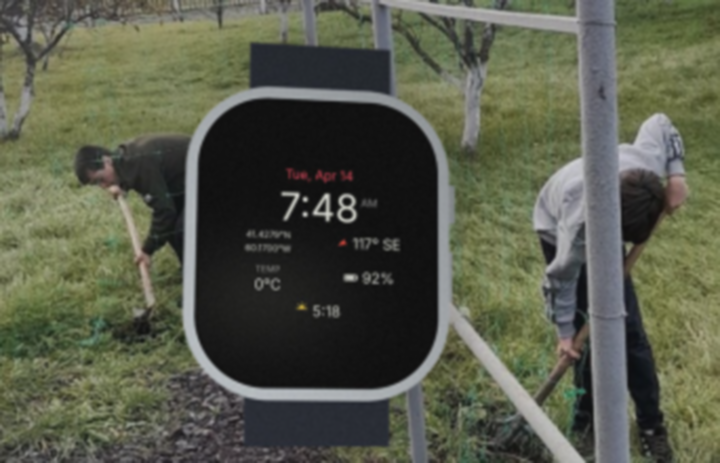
**7:48**
